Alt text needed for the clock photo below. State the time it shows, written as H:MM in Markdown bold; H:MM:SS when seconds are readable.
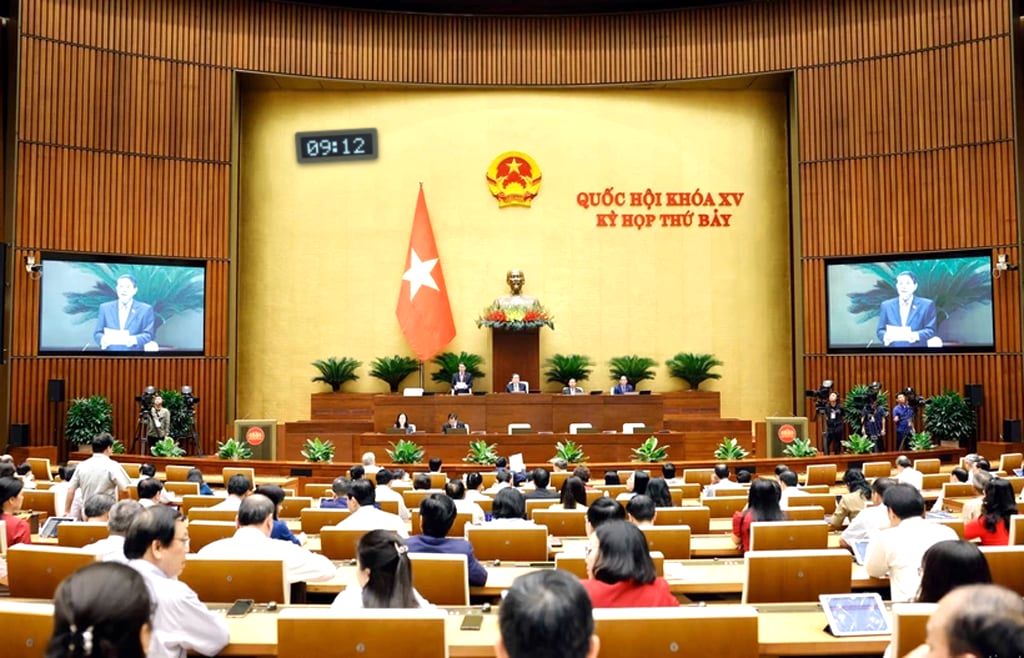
**9:12**
